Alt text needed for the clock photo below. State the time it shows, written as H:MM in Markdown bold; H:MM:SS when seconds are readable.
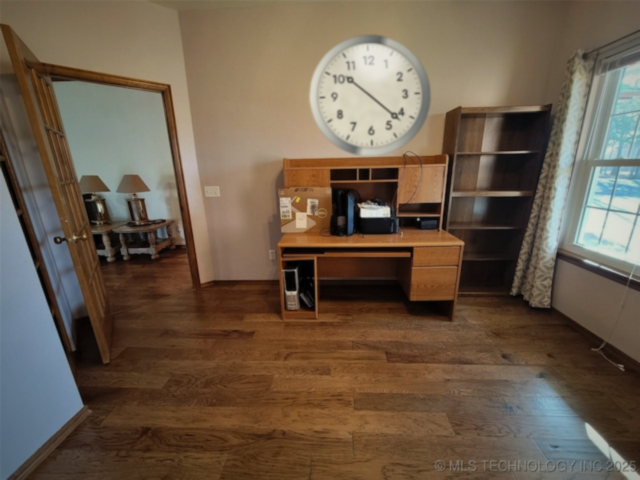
**10:22**
